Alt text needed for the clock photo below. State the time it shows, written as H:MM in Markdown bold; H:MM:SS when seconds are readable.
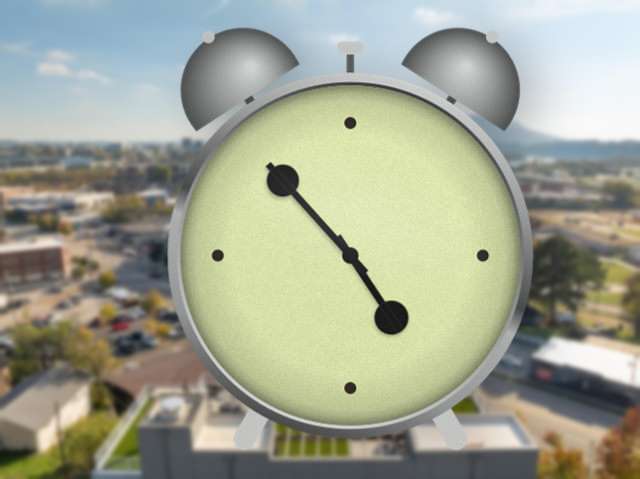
**4:53**
